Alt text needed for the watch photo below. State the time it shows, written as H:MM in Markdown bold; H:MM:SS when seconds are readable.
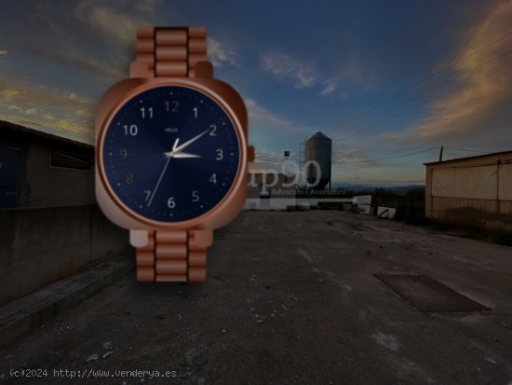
**3:09:34**
